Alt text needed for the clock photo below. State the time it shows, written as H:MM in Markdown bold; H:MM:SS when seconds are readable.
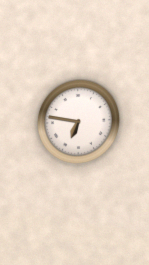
**6:47**
